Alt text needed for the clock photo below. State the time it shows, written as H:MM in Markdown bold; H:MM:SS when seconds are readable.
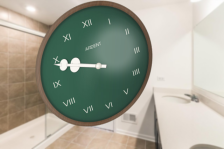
**9:49**
